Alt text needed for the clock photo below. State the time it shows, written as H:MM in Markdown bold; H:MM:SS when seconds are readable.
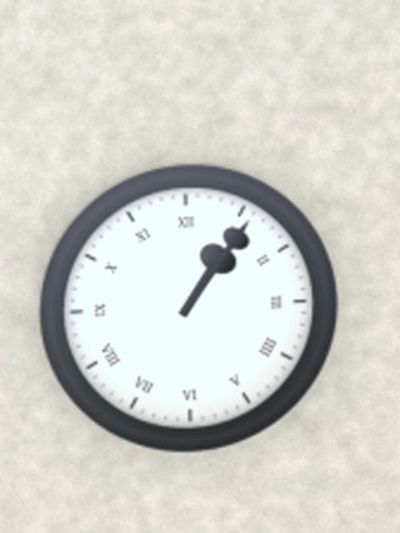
**1:06**
